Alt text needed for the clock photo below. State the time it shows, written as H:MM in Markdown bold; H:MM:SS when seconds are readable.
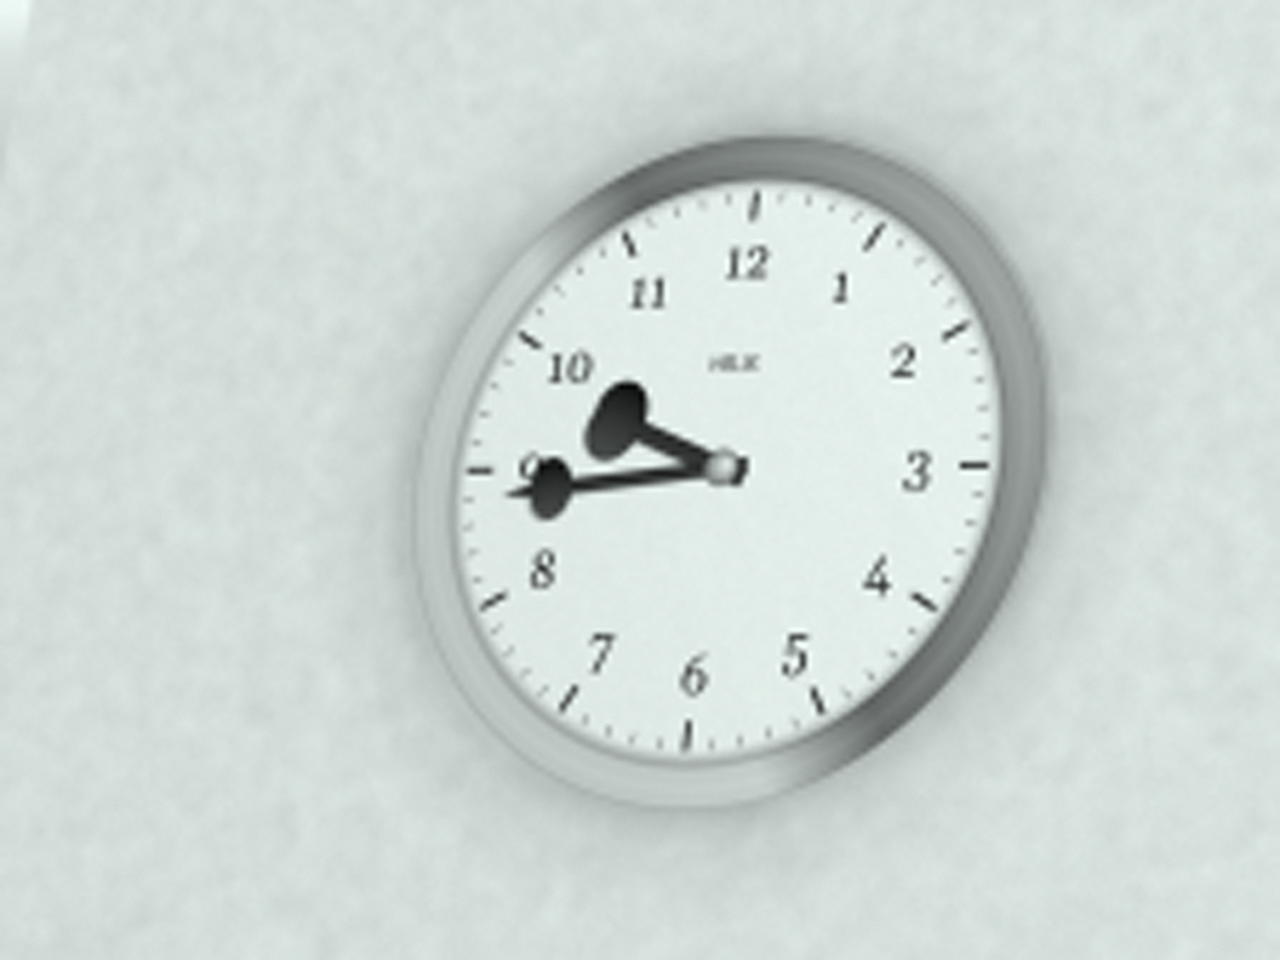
**9:44**
